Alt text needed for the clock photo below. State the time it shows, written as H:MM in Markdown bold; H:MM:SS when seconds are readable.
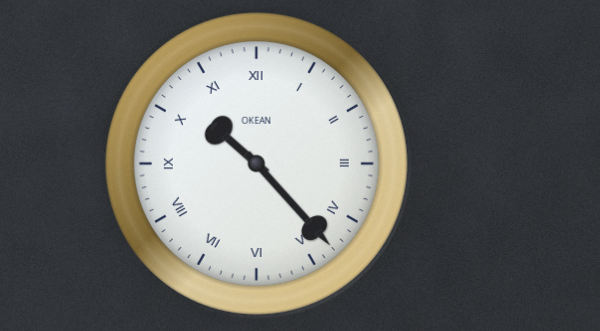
**10:23**
